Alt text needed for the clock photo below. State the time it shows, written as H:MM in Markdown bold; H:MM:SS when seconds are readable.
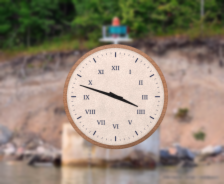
**3:48**
